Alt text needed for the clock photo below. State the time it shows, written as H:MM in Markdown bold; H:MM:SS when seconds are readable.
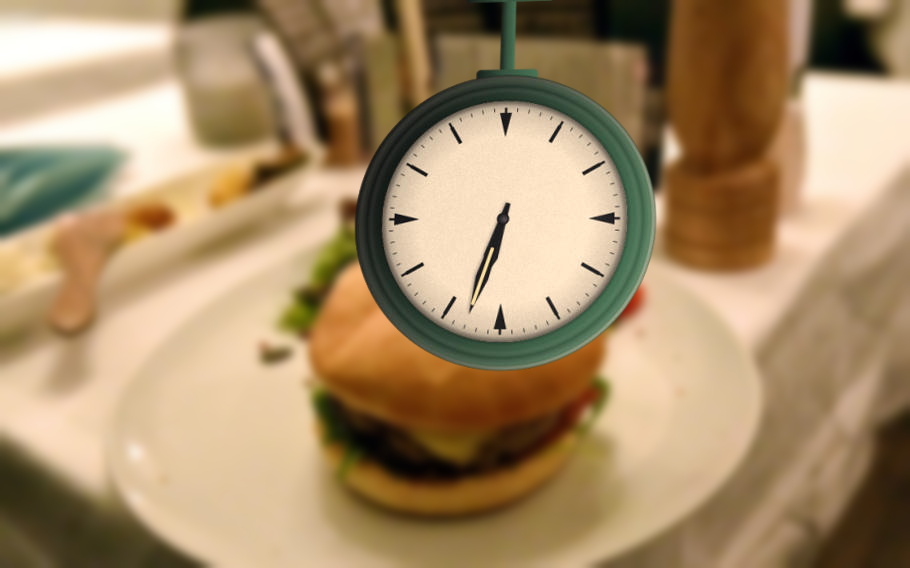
**6:33**
